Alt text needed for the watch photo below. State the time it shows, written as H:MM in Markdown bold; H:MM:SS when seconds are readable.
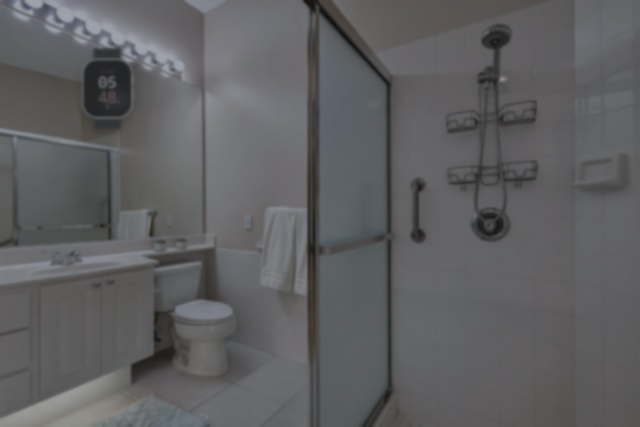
**5:48**
